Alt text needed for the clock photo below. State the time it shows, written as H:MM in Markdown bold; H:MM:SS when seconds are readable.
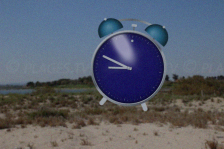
**8:48**
